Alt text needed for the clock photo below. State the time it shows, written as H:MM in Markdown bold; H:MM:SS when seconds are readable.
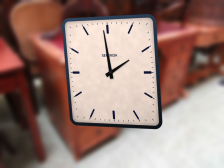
**1:59**
